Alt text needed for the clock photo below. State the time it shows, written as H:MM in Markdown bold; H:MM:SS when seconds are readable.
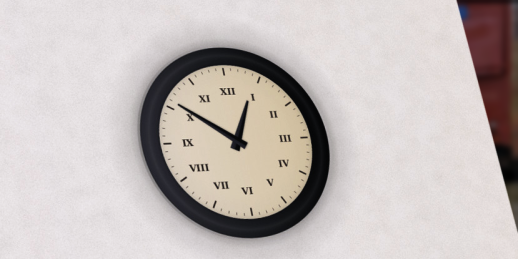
**12:51**
